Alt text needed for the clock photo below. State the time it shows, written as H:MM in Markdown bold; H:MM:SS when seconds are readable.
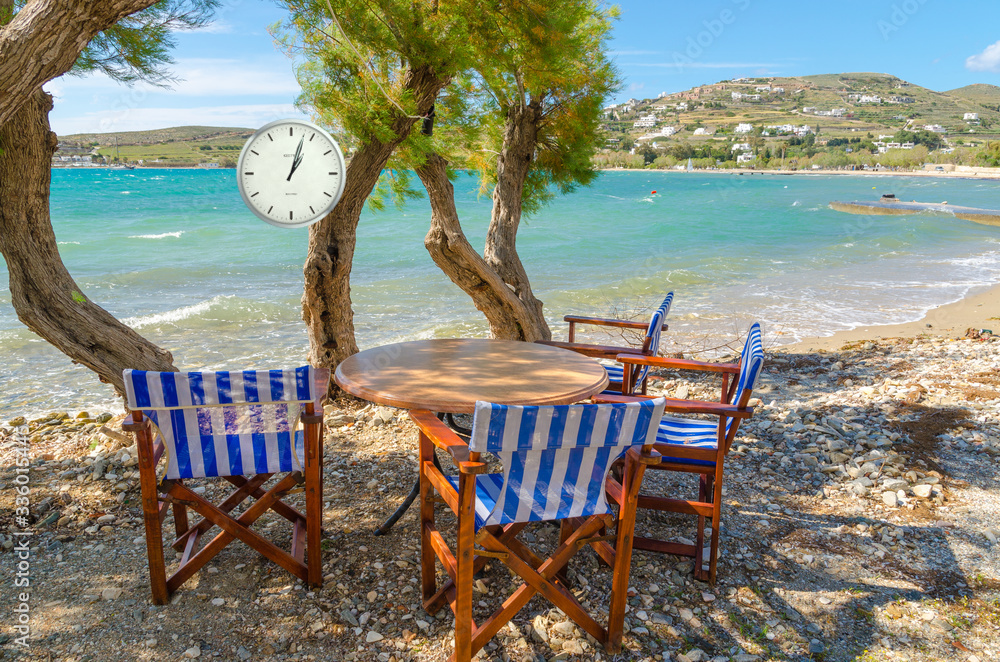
**1:03**
